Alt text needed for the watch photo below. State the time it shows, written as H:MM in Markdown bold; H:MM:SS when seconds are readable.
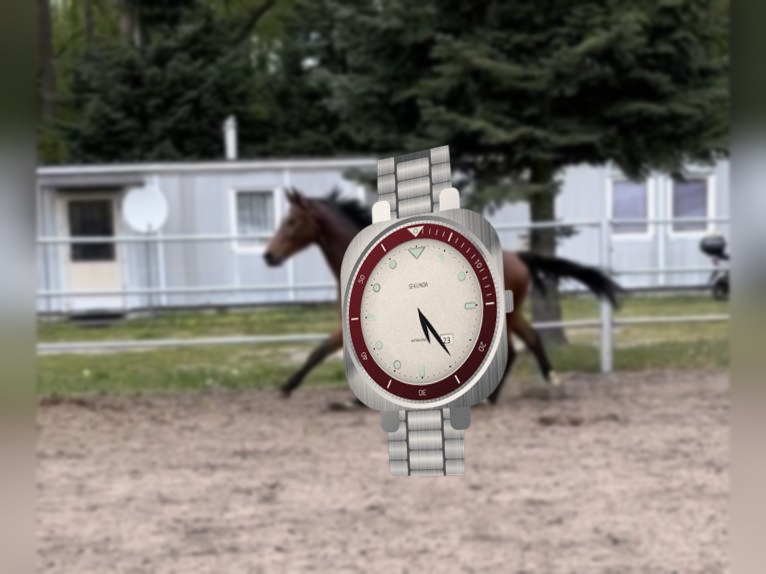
**5:24**
